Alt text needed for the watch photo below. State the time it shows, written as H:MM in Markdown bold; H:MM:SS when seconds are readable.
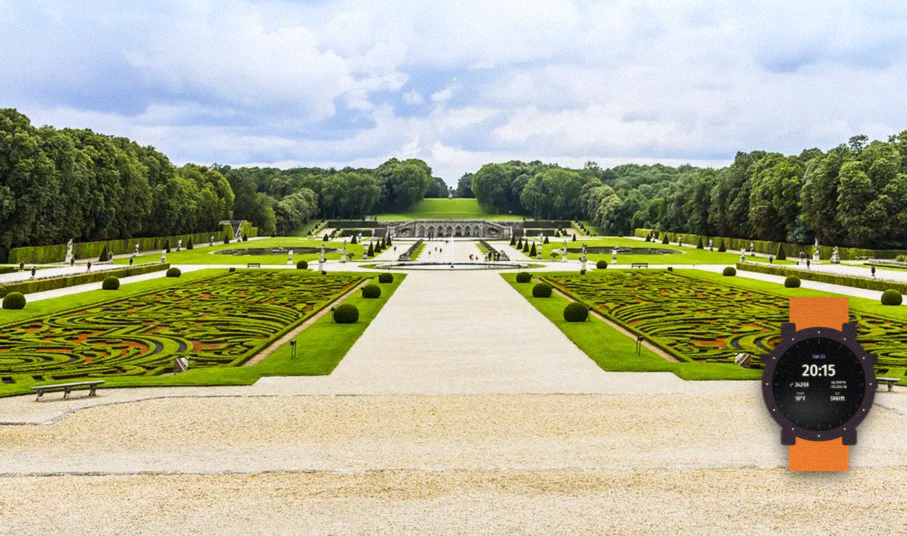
**20:15**
